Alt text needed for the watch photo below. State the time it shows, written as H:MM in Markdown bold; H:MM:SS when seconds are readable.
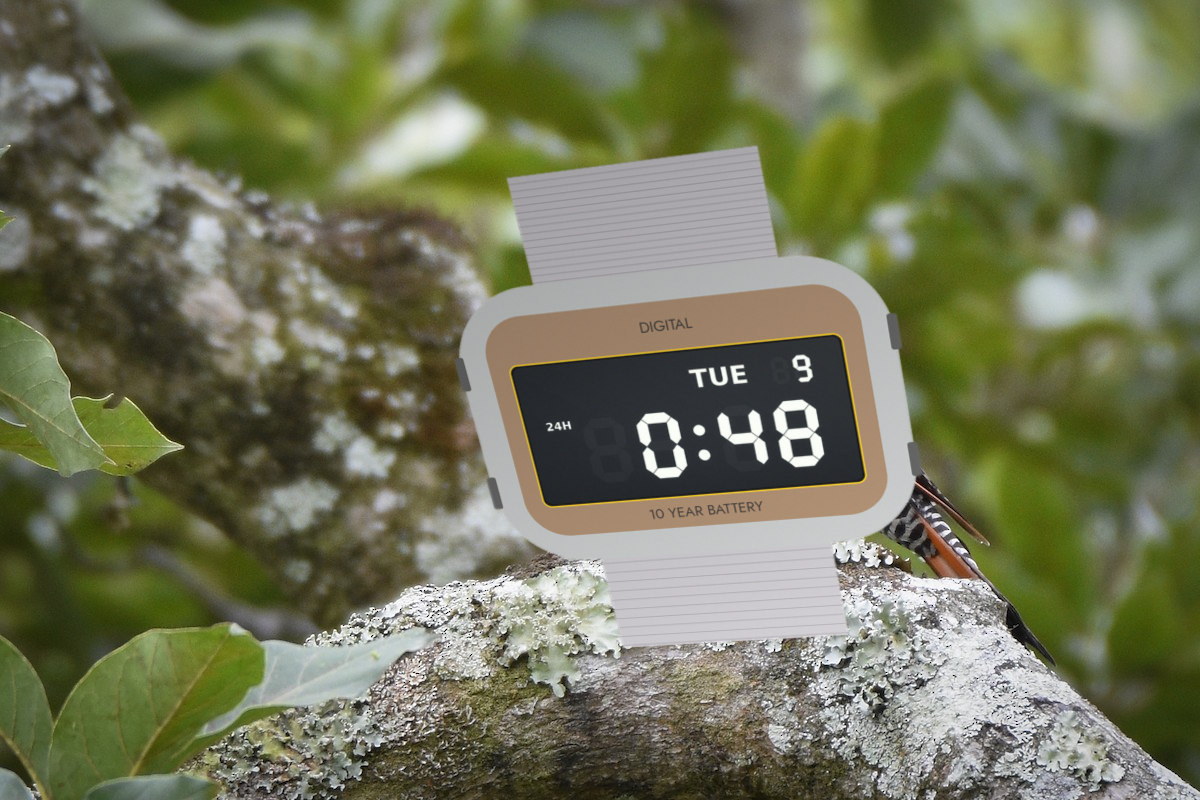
**0:48**
